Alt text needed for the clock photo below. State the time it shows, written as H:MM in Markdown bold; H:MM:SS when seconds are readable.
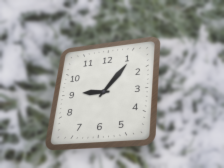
**9:06**
